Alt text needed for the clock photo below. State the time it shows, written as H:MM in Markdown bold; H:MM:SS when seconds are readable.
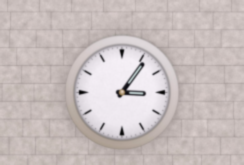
**3:06**
